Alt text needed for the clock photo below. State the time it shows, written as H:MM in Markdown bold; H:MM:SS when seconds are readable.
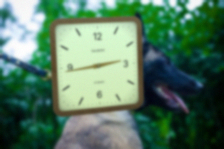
**2:44**
